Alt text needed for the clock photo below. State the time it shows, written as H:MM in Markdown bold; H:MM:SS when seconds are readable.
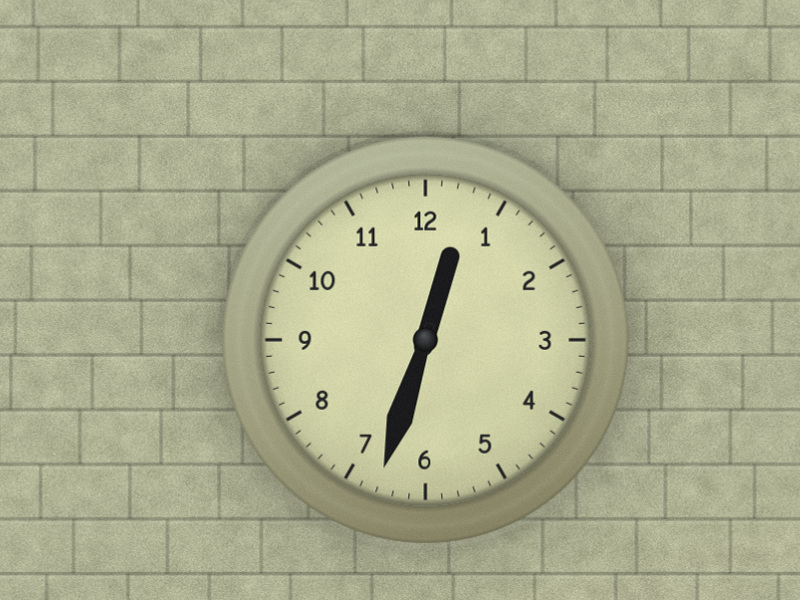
**12:33**
